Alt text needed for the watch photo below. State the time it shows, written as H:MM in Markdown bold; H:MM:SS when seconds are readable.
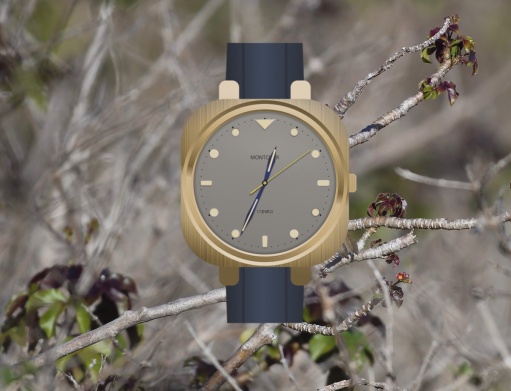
**12:34:09**
